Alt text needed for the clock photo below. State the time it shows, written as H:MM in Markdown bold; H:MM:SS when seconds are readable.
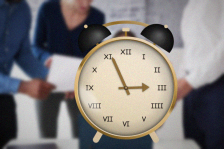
**2:56**
